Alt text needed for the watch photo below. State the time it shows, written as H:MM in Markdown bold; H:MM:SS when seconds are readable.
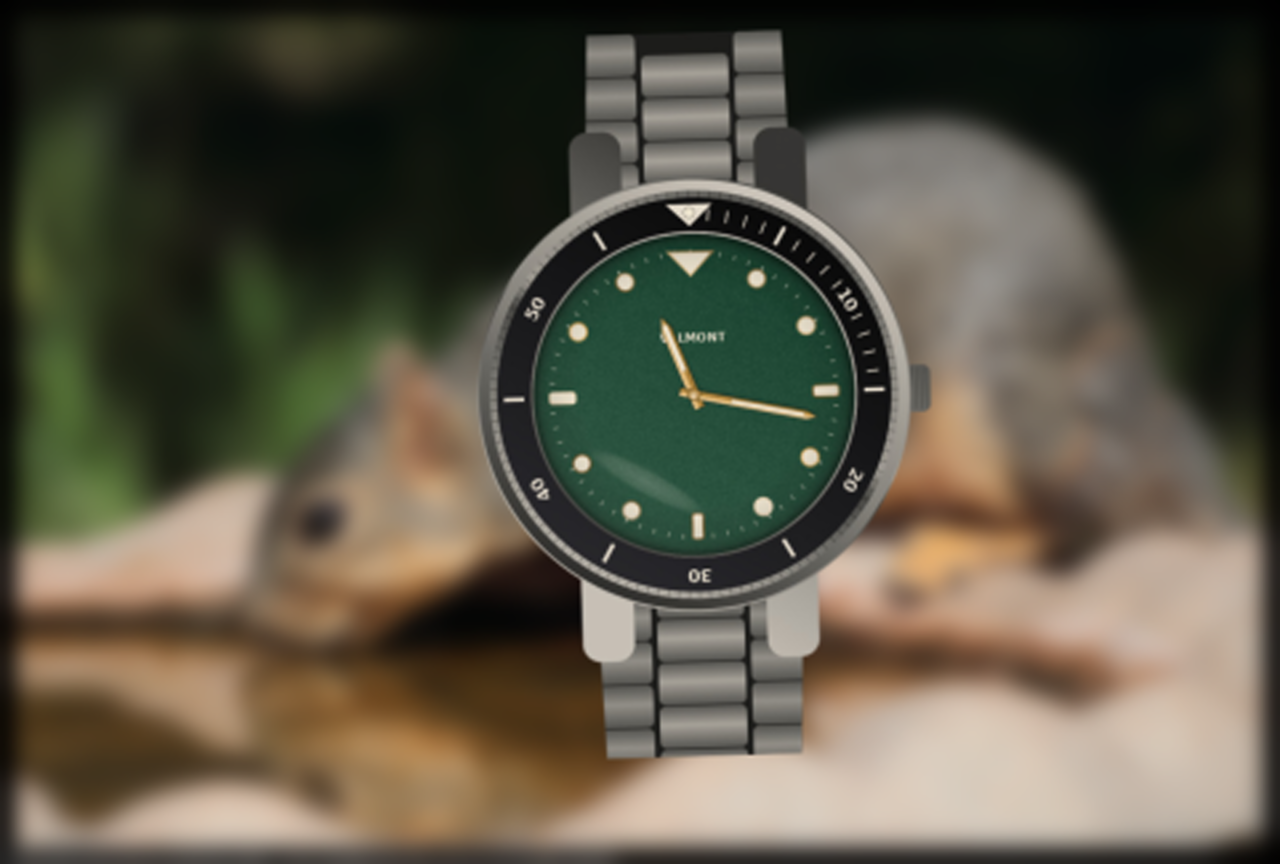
**11:17**
